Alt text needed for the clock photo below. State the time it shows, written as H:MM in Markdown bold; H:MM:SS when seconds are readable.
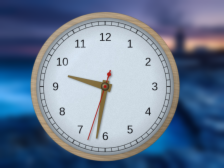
**9:31:33**
